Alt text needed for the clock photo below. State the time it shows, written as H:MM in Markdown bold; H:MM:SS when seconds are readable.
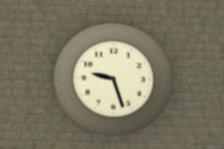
**9:27**
